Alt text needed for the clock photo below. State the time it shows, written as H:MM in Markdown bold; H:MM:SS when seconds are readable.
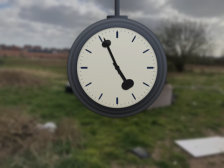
**4:56**
